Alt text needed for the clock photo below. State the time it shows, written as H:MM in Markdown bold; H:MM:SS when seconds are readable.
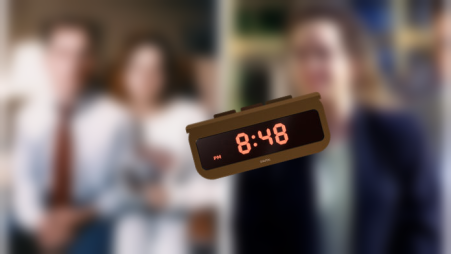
**8:48**
